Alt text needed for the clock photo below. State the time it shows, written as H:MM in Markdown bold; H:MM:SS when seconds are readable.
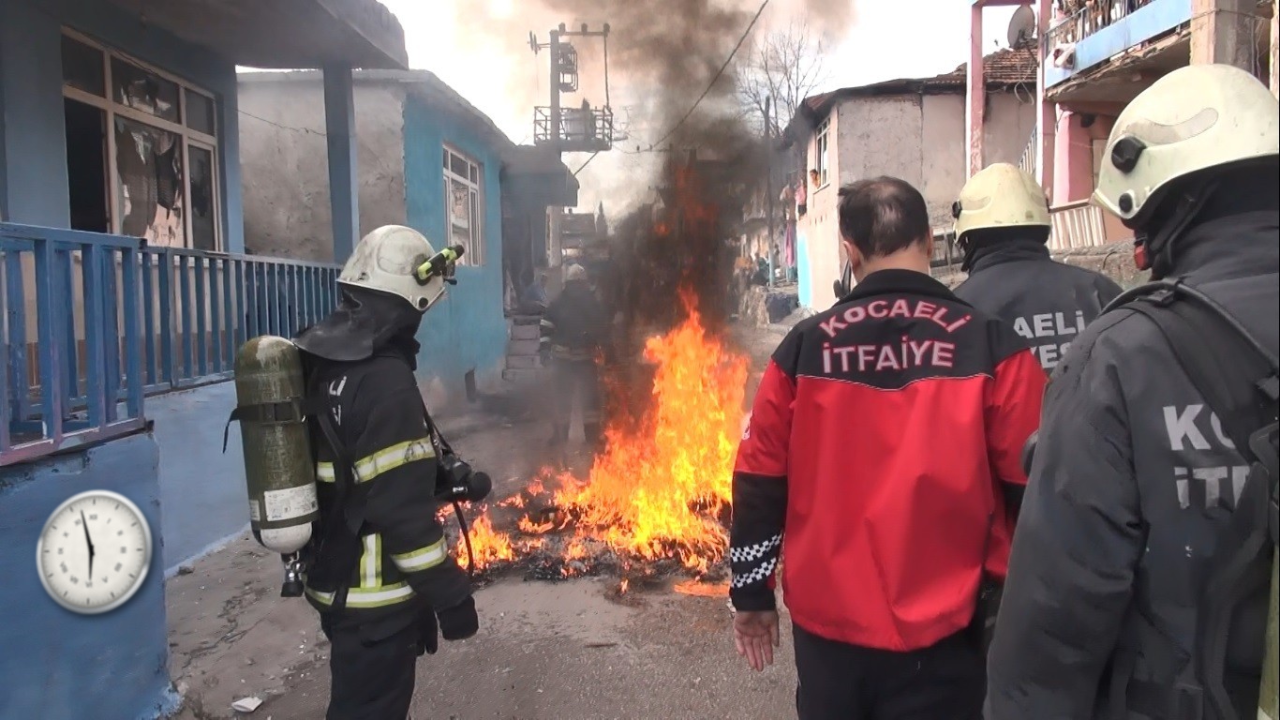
**5:57**
